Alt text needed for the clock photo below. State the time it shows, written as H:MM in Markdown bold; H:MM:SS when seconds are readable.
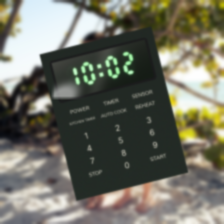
**10:02**
